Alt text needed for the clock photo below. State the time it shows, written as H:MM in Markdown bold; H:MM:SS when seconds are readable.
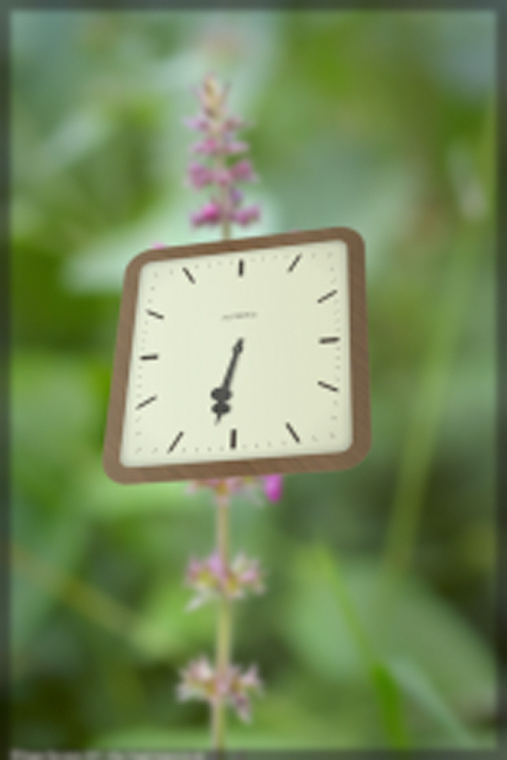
**6:32**
